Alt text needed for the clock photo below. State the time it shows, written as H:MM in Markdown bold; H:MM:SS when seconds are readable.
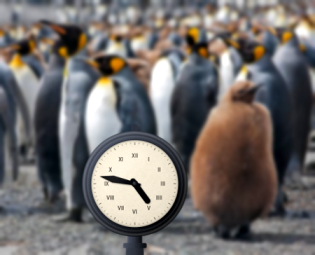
**4:47**
